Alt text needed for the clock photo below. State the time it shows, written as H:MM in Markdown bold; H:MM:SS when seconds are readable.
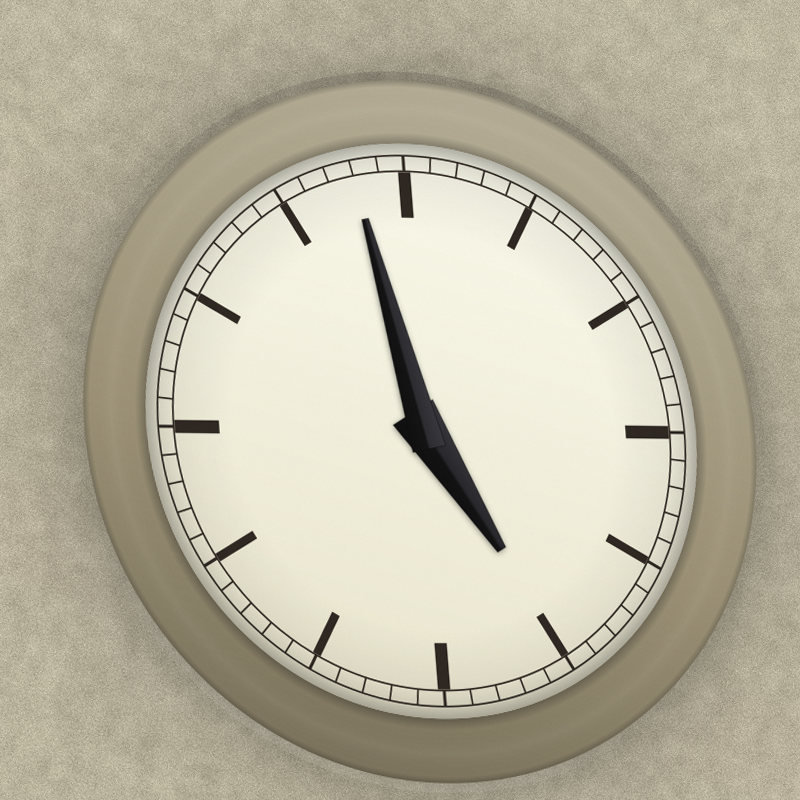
**4:58**
